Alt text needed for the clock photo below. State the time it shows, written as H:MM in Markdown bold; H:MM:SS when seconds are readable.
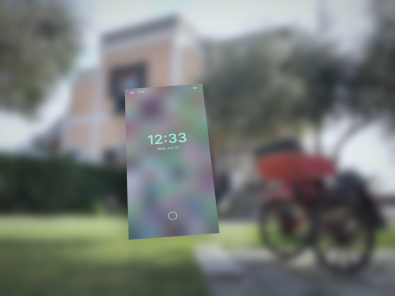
**12:33**
